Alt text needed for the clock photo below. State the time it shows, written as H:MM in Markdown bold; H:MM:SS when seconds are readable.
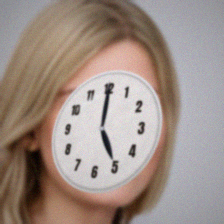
**5:00**
